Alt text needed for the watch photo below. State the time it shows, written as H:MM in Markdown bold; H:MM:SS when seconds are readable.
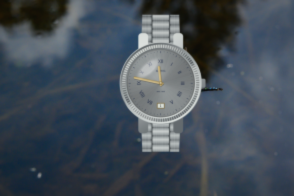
**11:47**
